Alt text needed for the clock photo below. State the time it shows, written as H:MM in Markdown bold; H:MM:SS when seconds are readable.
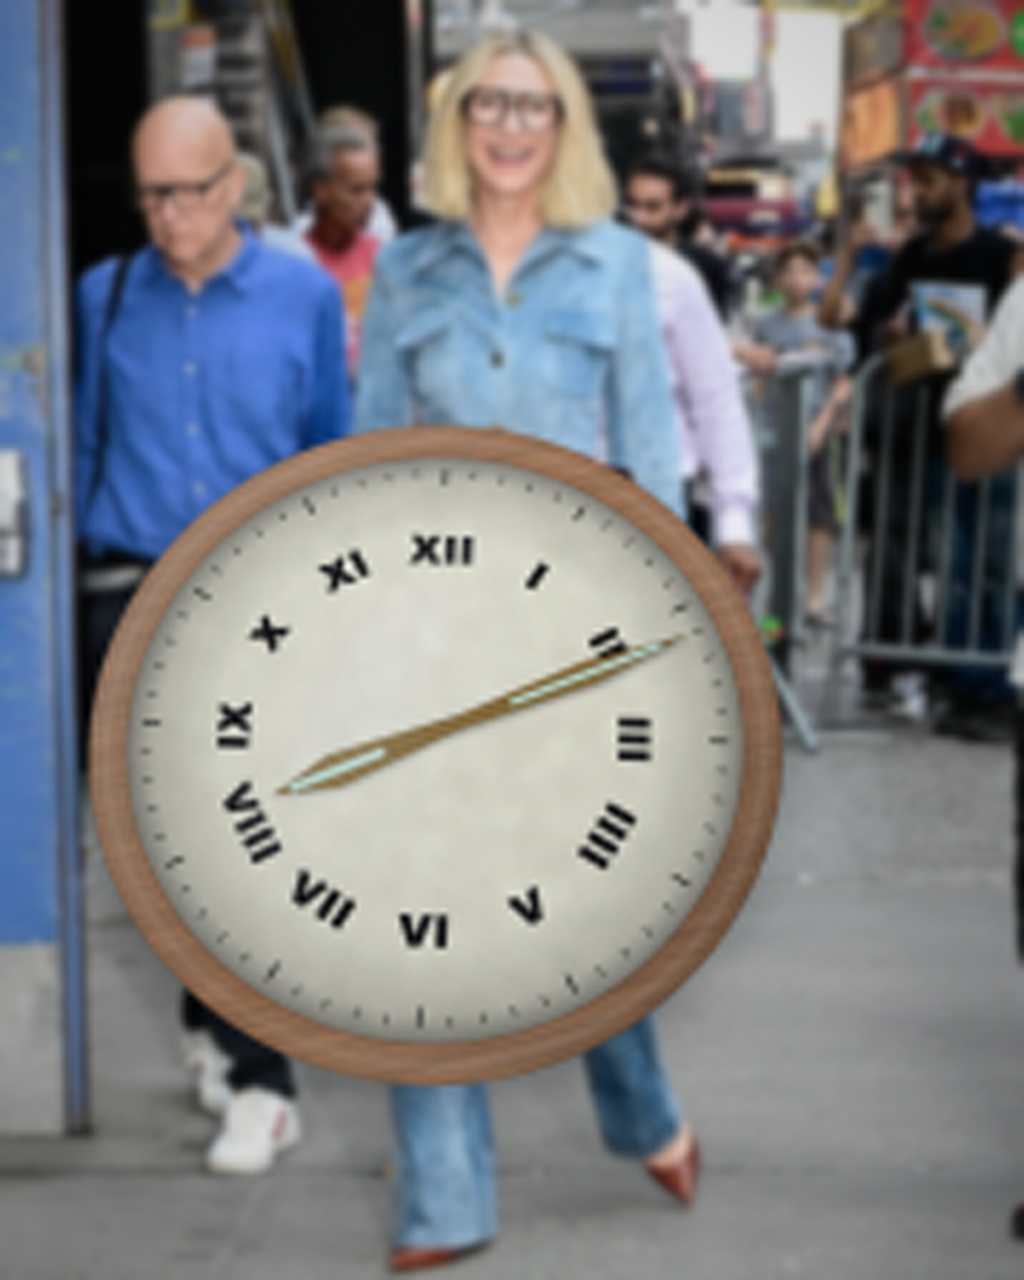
**8:11**
